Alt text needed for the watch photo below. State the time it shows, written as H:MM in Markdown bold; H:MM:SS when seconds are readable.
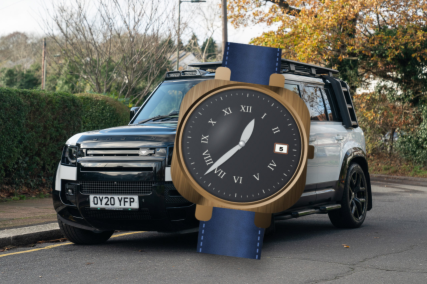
**12:37**
